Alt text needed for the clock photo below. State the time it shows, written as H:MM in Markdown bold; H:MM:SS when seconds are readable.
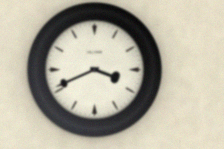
**3:41**
